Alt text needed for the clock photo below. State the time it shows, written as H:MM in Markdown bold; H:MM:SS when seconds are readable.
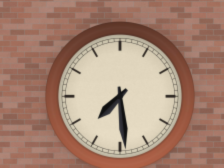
**7:29**
